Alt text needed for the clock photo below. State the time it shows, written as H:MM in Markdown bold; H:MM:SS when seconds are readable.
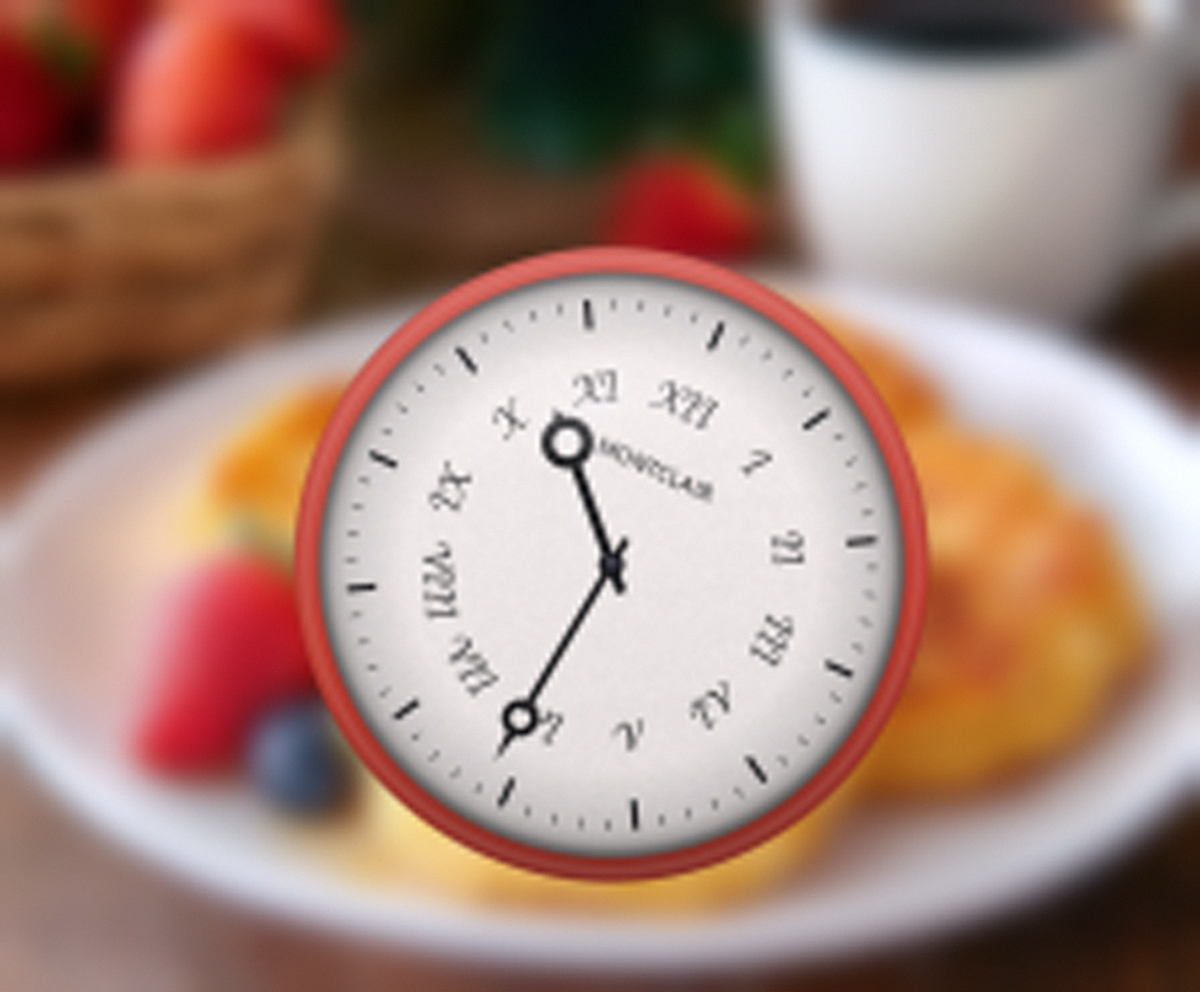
**10:31**
